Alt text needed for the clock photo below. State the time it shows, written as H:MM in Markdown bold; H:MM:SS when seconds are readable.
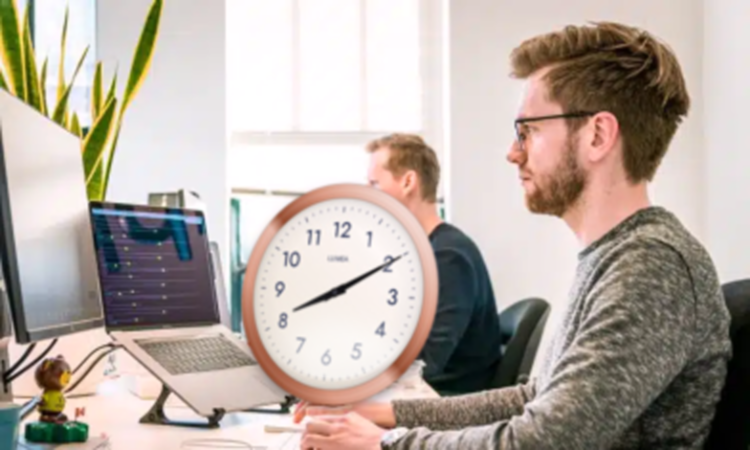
**8:10**
